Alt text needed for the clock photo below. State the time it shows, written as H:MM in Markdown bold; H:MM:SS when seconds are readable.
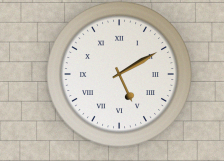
**5:10**
